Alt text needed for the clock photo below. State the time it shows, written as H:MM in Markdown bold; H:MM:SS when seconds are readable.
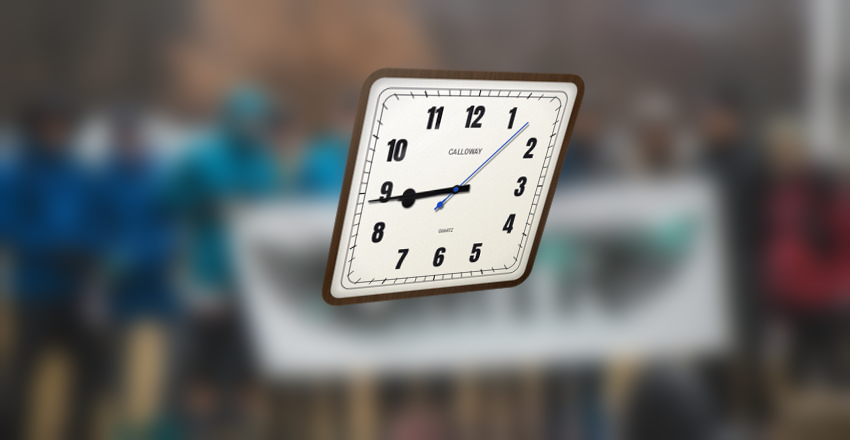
**8:44:07**
